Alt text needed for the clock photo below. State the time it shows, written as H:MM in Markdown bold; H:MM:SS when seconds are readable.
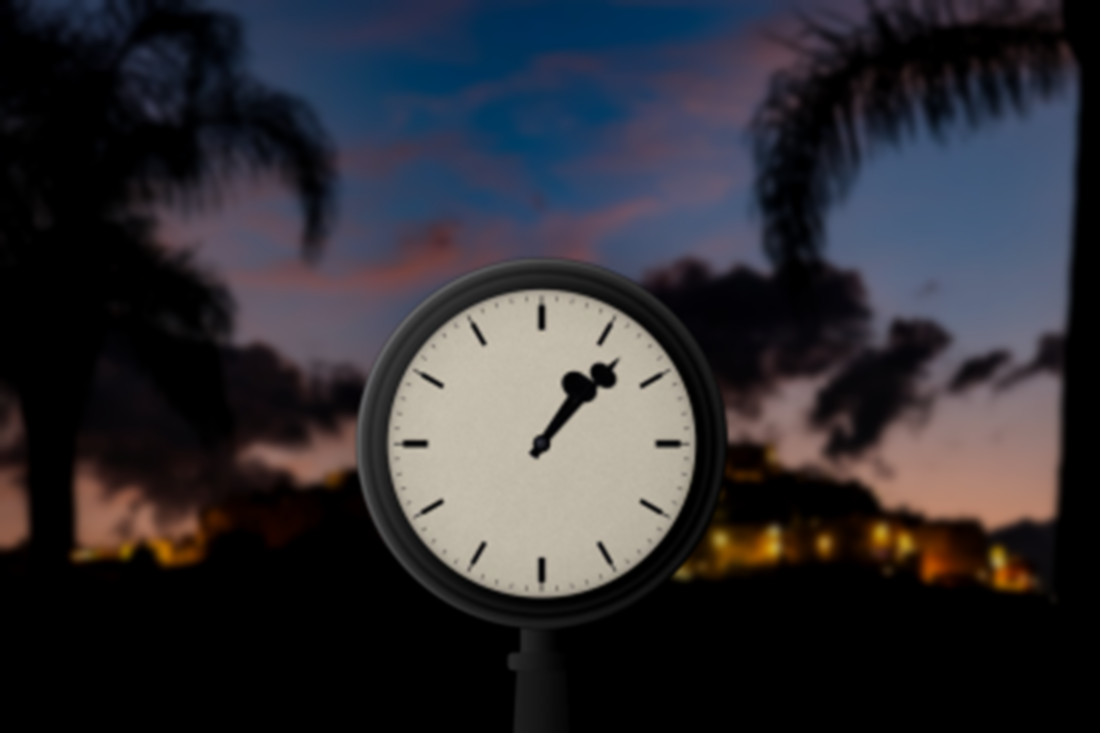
**1:07**
